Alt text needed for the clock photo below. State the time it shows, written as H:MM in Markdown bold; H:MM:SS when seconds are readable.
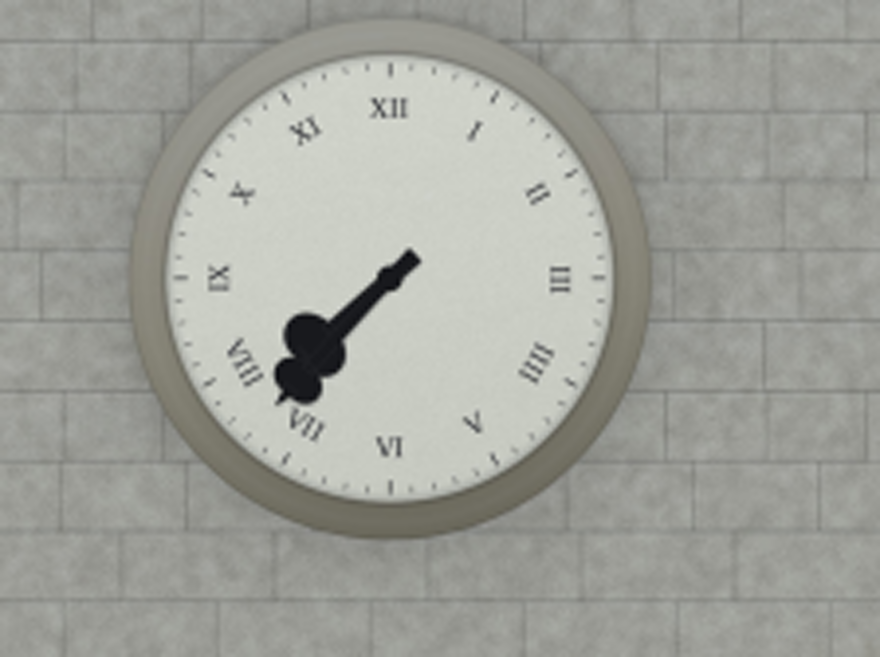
**7:37**
